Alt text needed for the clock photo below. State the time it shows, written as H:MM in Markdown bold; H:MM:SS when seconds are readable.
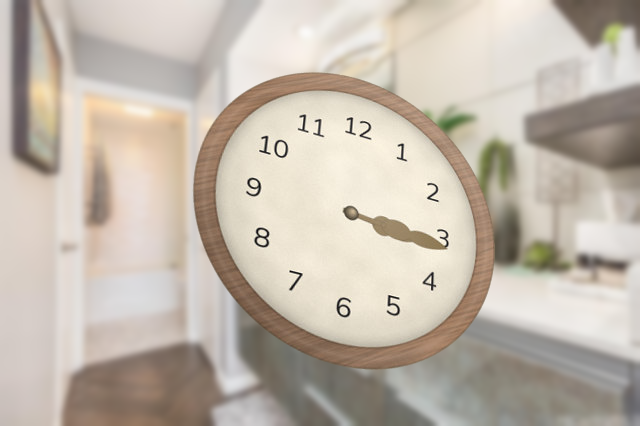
**3:16**
